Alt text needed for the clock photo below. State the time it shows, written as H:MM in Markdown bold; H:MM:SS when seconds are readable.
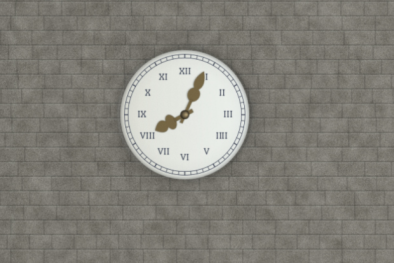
**8:04**
